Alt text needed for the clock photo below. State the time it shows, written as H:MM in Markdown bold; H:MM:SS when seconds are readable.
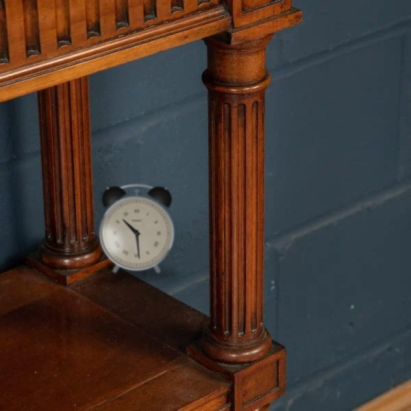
**10:29**
